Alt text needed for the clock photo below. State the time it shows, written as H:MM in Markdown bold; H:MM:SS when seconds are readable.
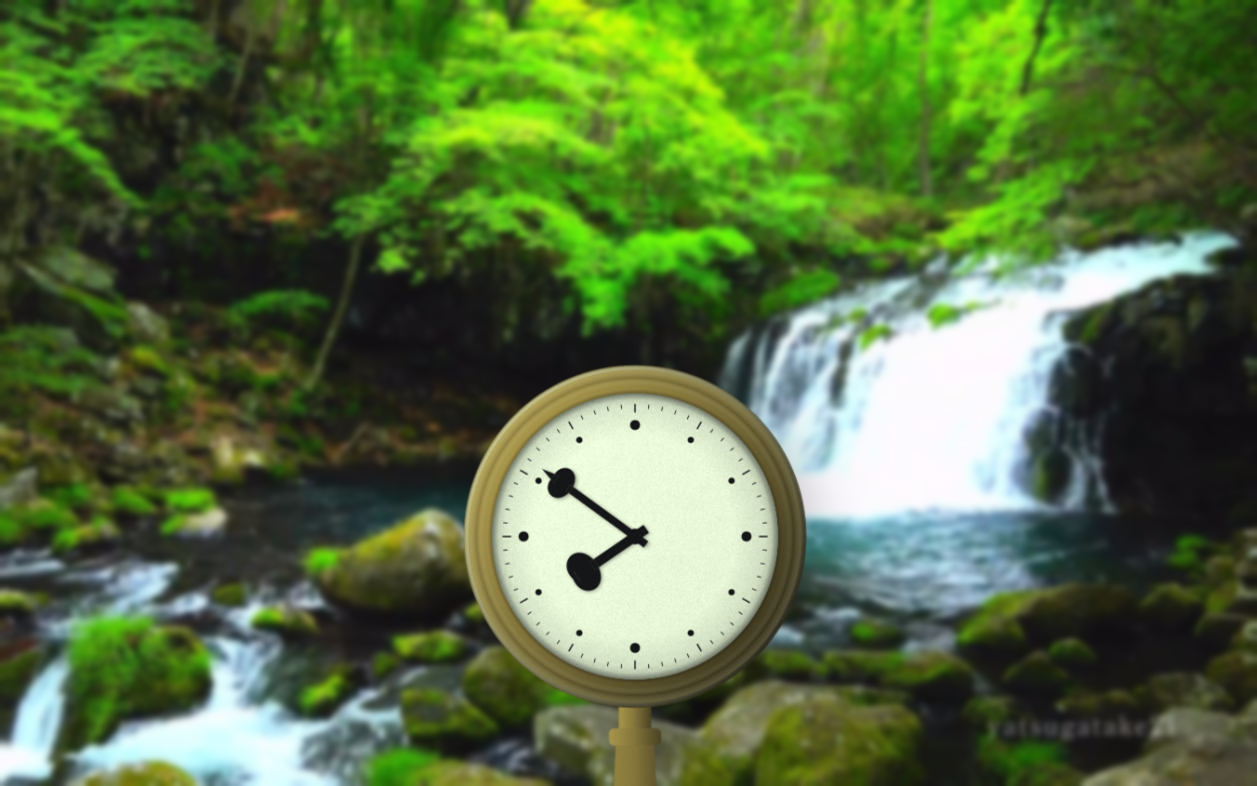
**7:51**
